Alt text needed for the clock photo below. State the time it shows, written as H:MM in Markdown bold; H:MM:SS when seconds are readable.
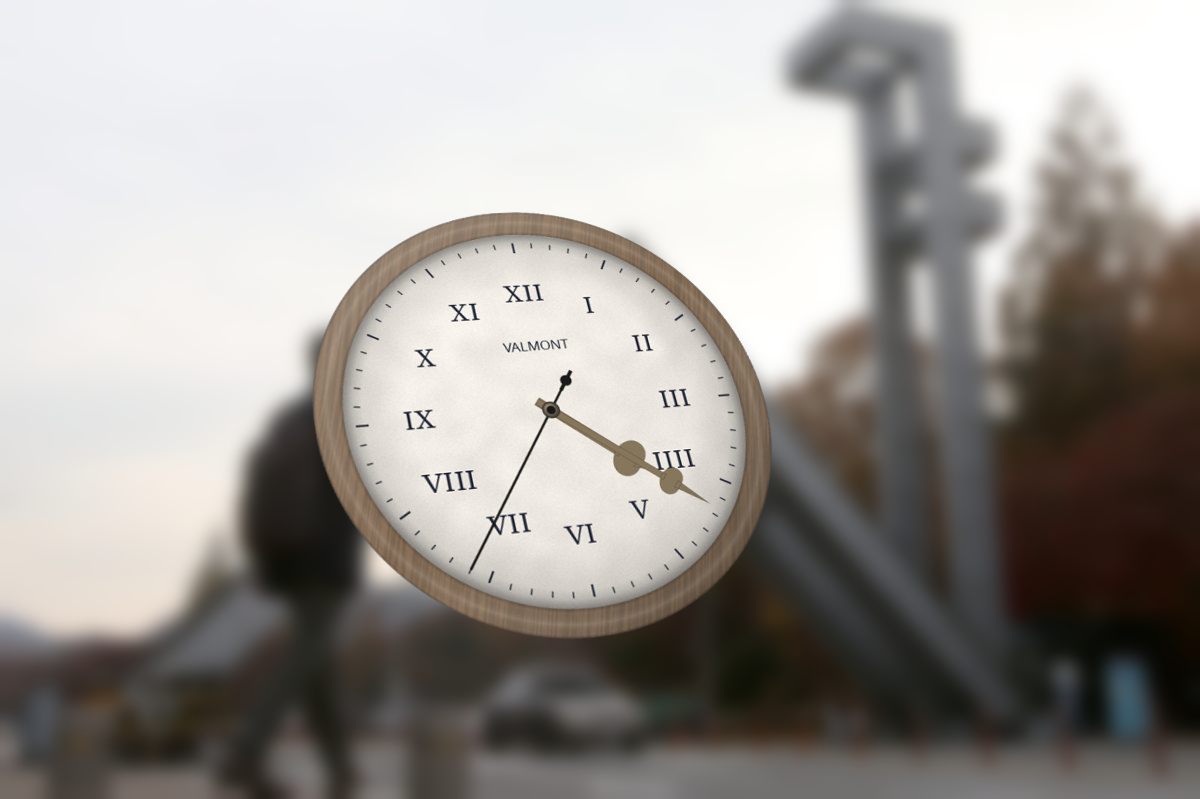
**4:21:36**
